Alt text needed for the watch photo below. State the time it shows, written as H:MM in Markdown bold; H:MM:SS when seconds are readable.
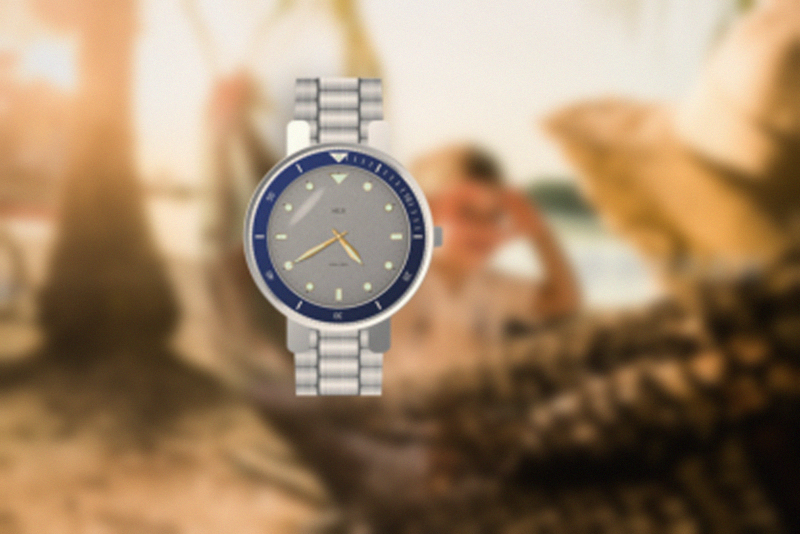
**4:40**
